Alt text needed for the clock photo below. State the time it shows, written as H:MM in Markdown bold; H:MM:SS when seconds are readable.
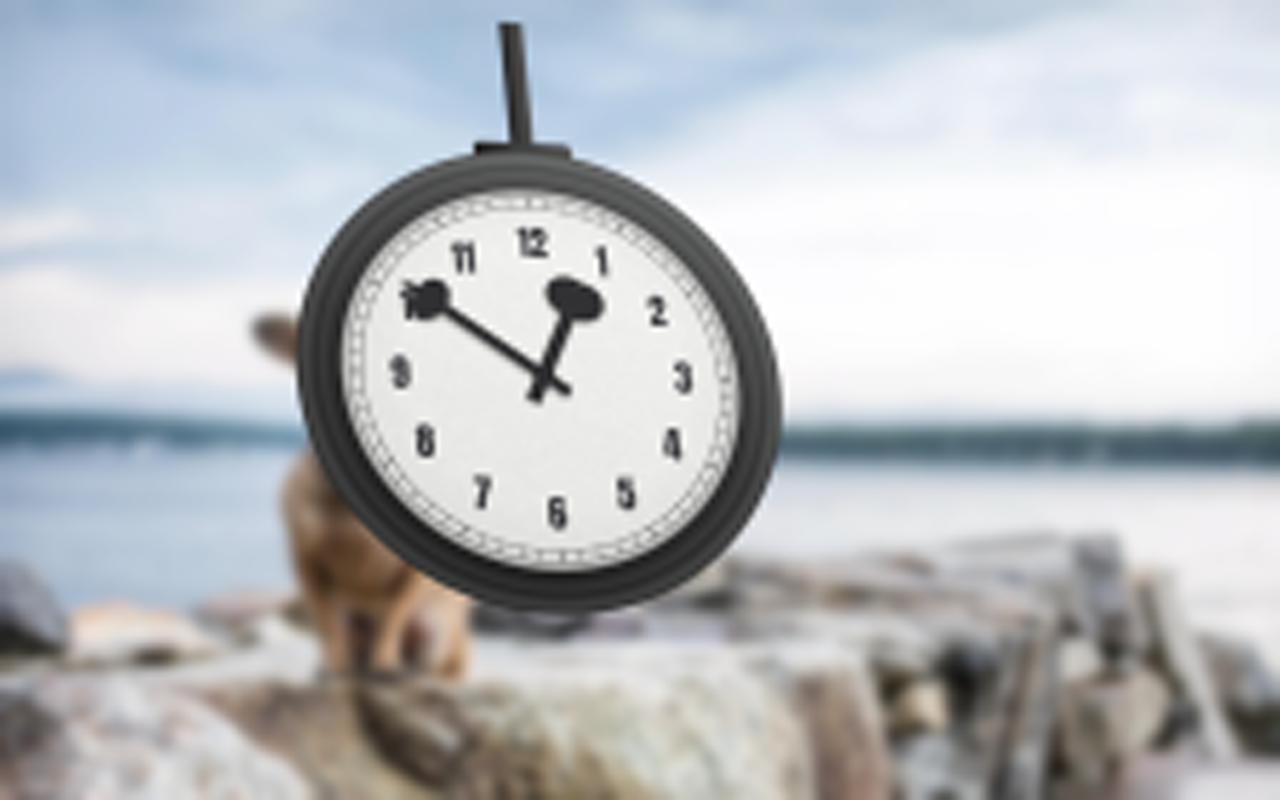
**12:51**
